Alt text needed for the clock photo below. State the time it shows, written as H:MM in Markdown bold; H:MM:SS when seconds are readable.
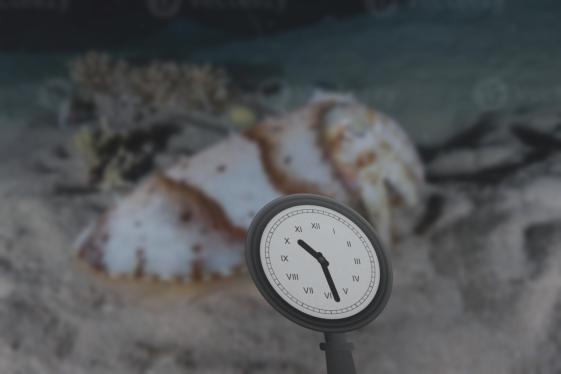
**10:28**
